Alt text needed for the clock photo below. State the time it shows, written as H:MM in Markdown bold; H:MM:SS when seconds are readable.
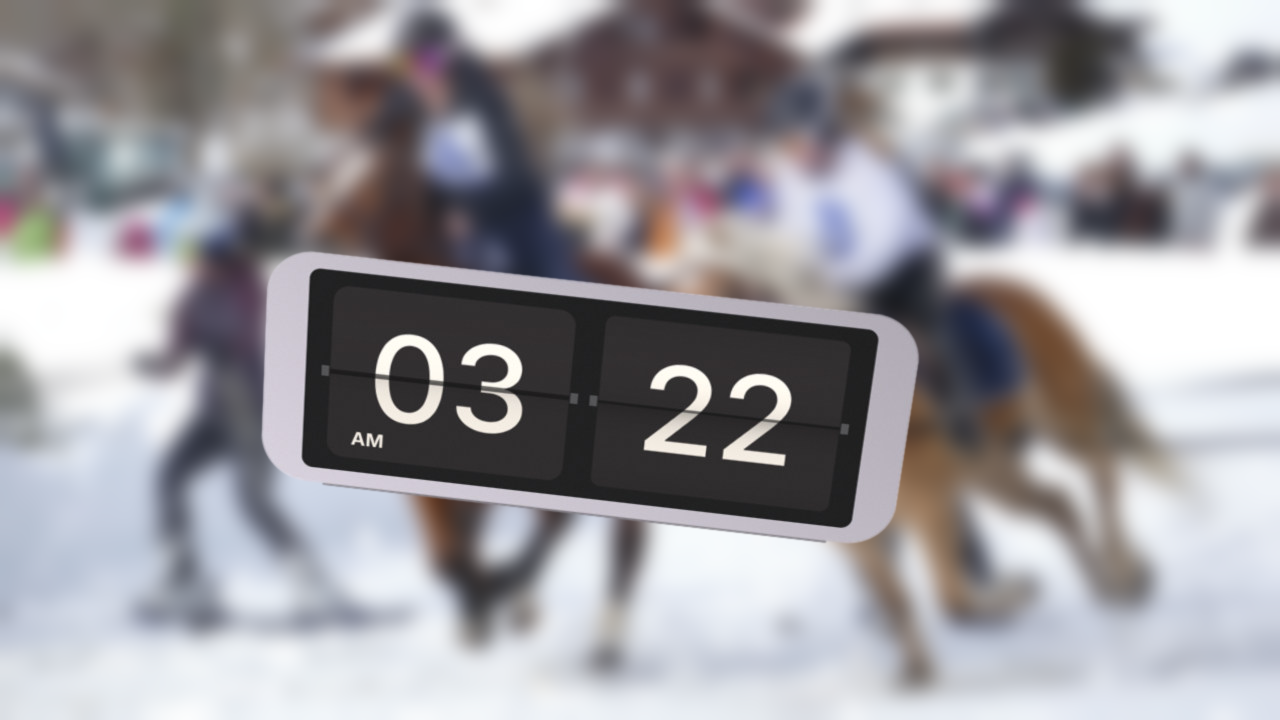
**3:22**
